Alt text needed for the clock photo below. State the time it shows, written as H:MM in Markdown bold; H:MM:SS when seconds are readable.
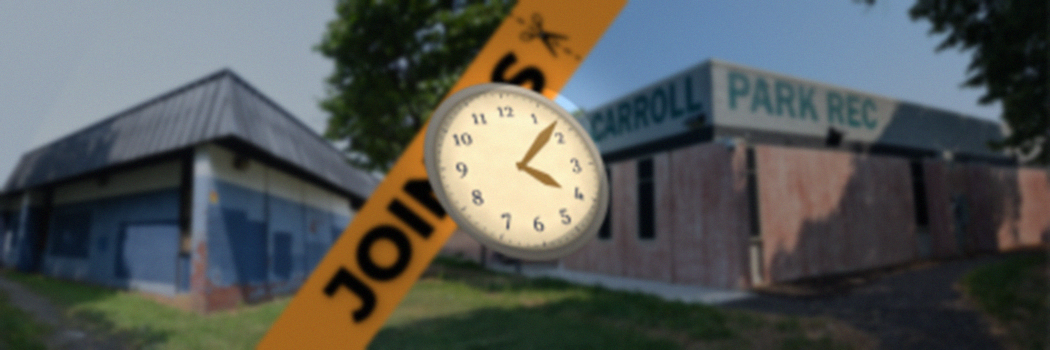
**4:08**
